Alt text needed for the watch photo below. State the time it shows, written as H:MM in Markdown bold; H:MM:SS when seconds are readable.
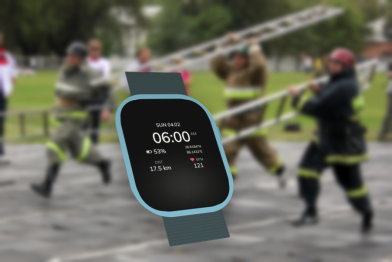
**6:00**
